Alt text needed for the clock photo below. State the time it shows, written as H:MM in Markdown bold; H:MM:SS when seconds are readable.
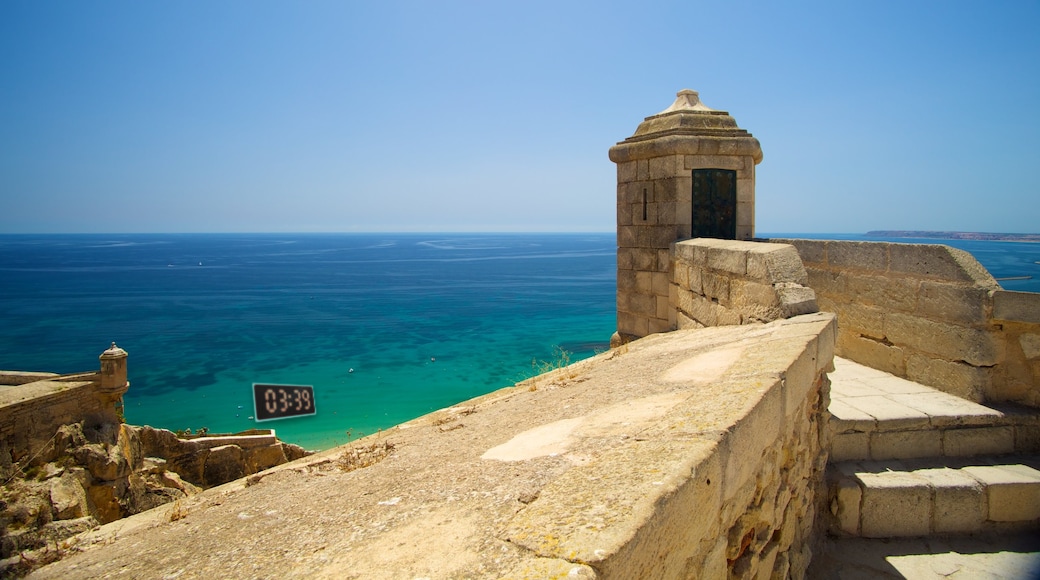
**3:39**
